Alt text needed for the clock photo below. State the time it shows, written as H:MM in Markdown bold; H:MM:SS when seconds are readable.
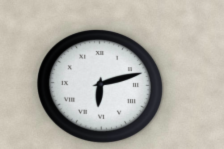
**6:12**
